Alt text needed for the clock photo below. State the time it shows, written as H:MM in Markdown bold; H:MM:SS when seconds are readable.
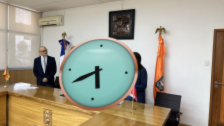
**5:40**
